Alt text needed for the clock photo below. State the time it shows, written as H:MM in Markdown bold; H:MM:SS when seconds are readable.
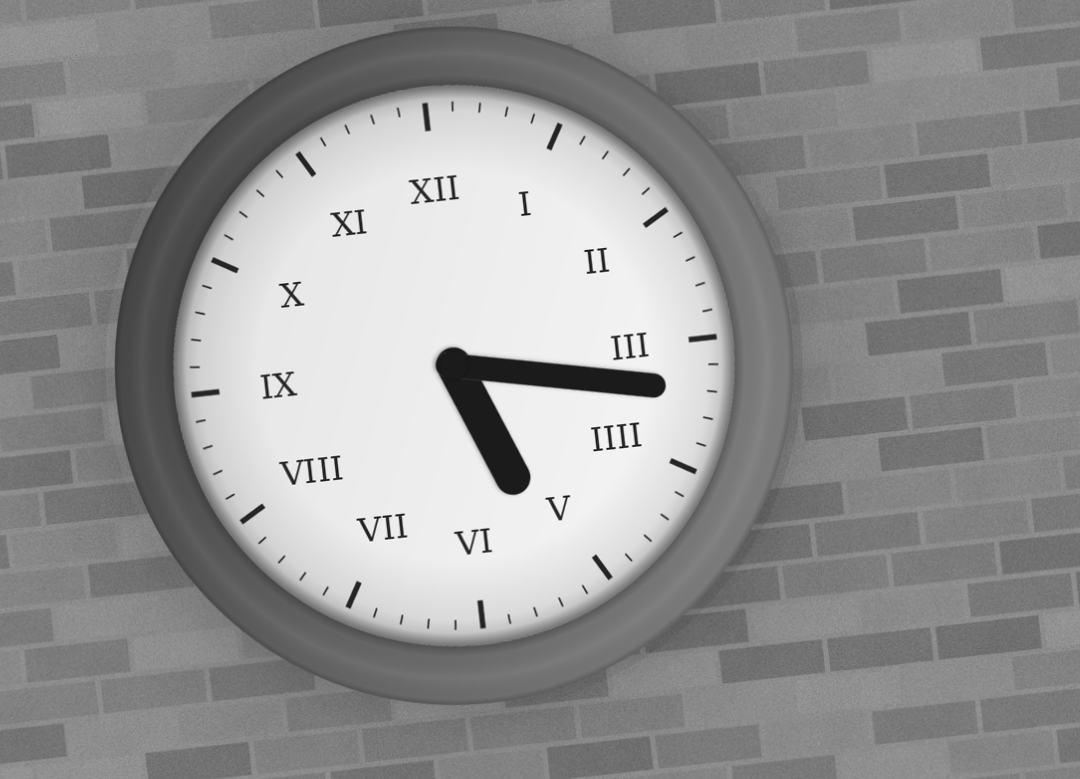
**5:17**
